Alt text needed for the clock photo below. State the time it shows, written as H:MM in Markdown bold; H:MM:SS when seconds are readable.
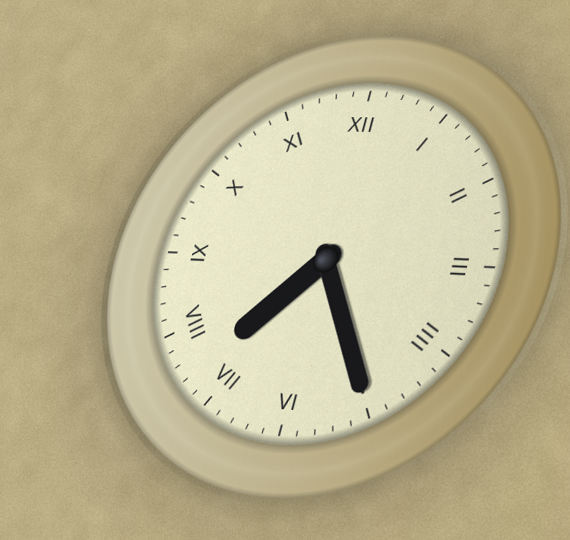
**7:25**
